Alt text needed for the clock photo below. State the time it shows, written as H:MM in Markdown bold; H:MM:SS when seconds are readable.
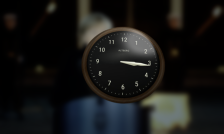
**3:16**
